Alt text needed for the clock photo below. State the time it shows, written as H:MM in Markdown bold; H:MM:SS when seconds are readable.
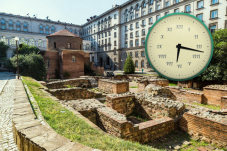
**6:17**
